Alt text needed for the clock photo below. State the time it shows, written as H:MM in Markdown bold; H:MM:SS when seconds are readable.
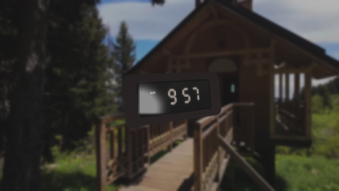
**9:57**
